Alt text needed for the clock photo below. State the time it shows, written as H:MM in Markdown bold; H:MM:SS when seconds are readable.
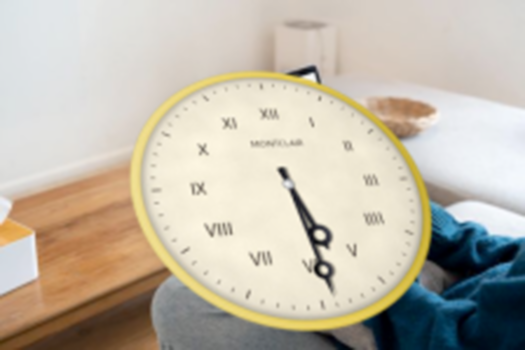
**5:29**
